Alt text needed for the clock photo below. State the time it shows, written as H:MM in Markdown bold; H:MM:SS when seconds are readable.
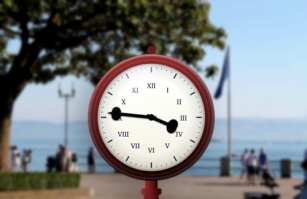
**3:46**
